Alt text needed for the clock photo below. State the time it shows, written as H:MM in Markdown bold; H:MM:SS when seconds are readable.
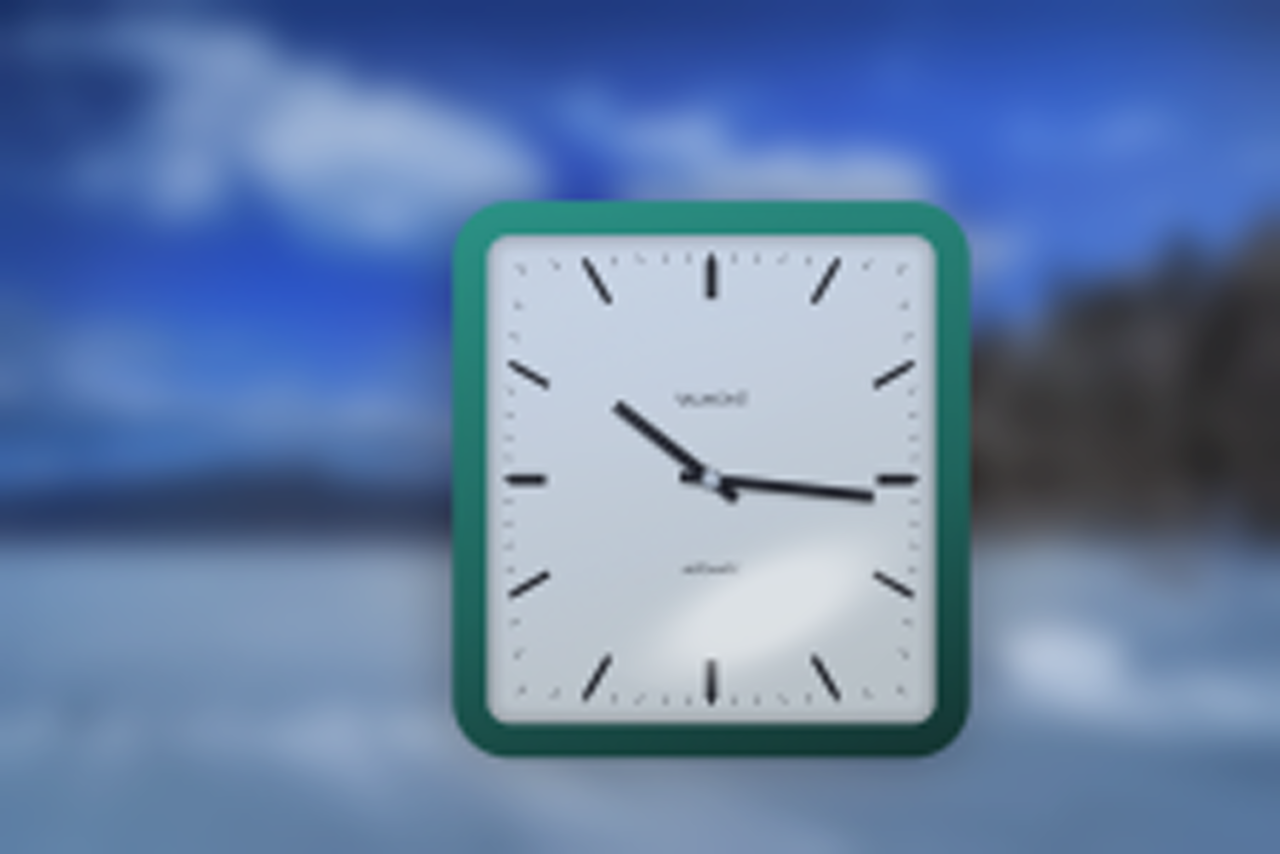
**10:16**
